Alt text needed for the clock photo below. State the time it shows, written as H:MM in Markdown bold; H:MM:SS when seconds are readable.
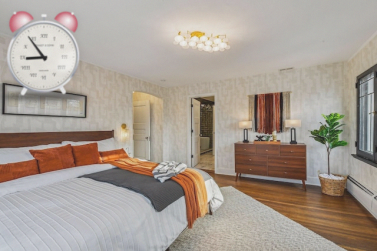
**8:54**
